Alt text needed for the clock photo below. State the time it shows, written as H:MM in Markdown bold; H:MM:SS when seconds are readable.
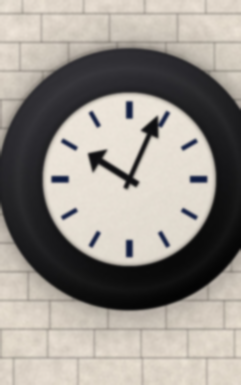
**10:04**
